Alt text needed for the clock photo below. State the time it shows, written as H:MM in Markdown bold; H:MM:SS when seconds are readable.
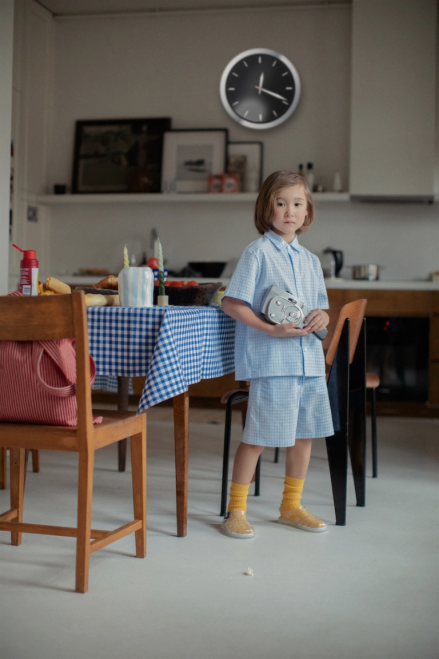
**12:19**
